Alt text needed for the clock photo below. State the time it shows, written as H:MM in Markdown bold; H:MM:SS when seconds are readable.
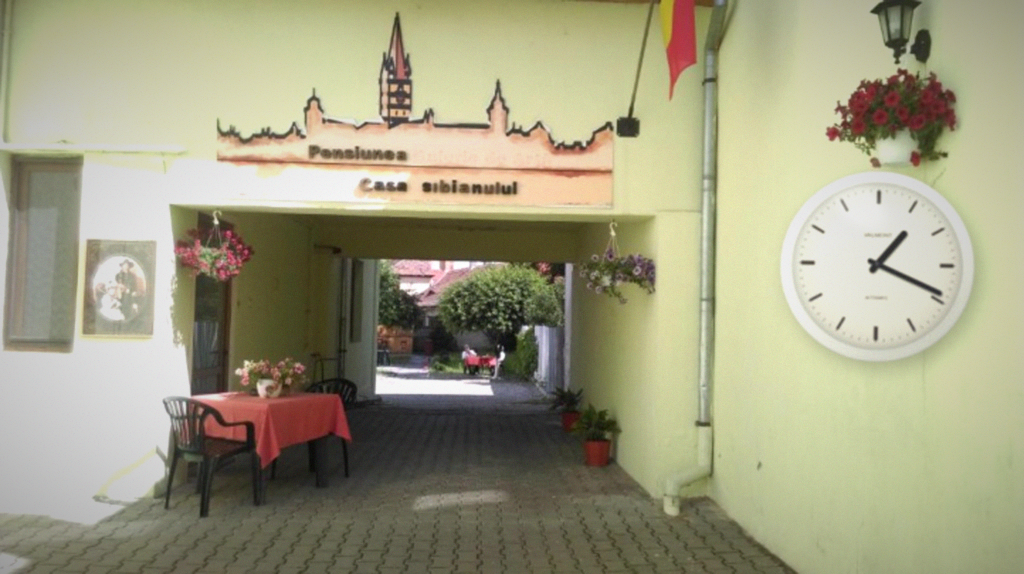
**1:19**
